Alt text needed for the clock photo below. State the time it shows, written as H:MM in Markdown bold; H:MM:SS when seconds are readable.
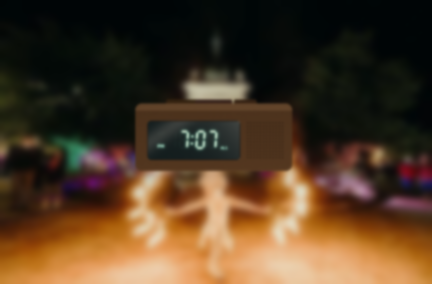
**7:07**
